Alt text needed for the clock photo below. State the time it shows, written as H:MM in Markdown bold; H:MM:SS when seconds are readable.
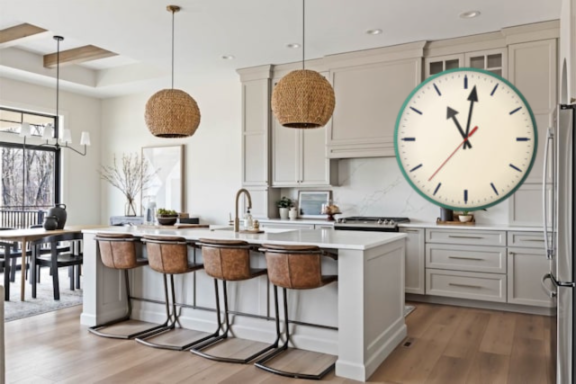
**11:01:37**
